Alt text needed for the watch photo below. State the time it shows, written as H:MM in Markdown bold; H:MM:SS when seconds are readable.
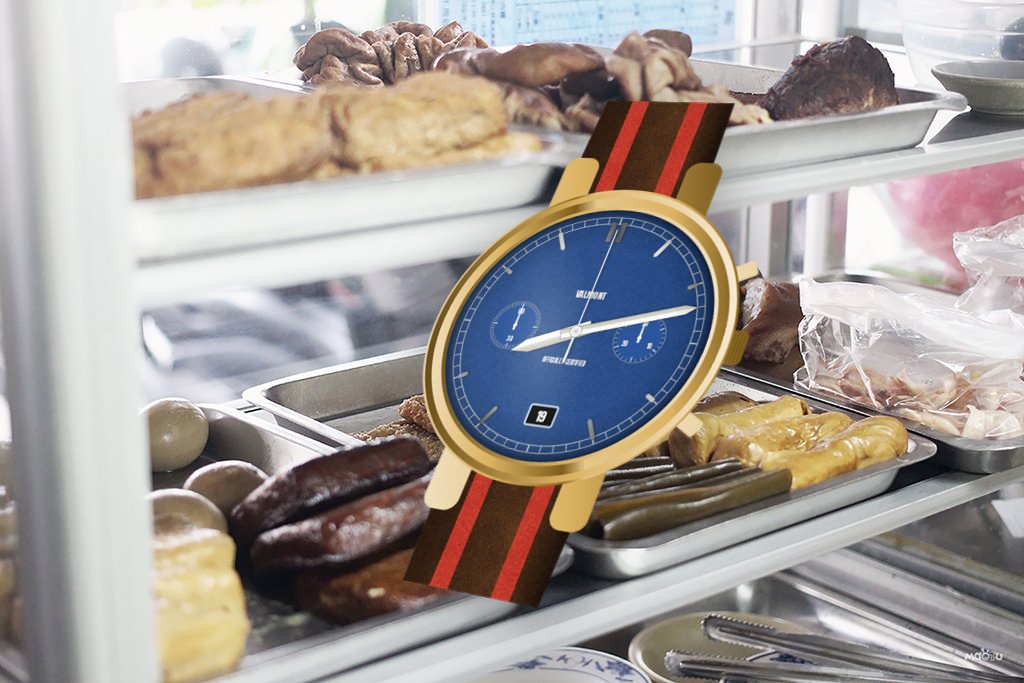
**8:12**
